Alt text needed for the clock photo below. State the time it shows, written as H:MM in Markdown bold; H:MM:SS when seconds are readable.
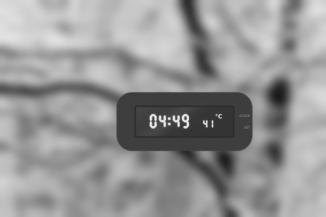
**4:49**
